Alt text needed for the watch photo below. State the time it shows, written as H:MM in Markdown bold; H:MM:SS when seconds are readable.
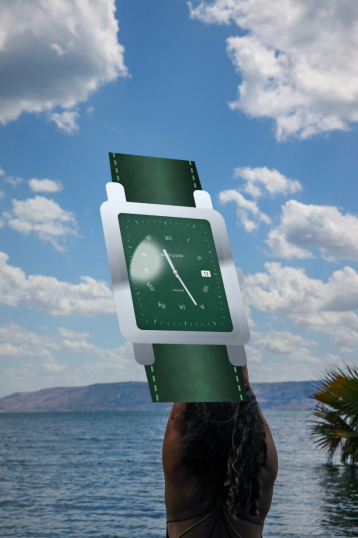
**11:26**
